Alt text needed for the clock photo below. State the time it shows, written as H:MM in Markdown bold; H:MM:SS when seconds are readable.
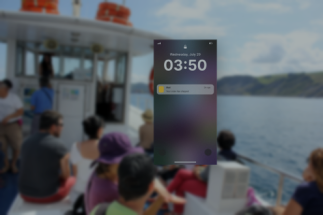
**3:50**
